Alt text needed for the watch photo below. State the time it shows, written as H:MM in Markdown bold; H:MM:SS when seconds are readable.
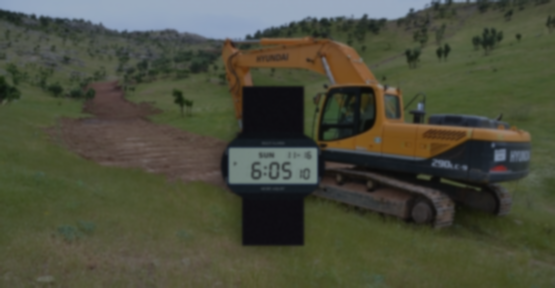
**6:05**
